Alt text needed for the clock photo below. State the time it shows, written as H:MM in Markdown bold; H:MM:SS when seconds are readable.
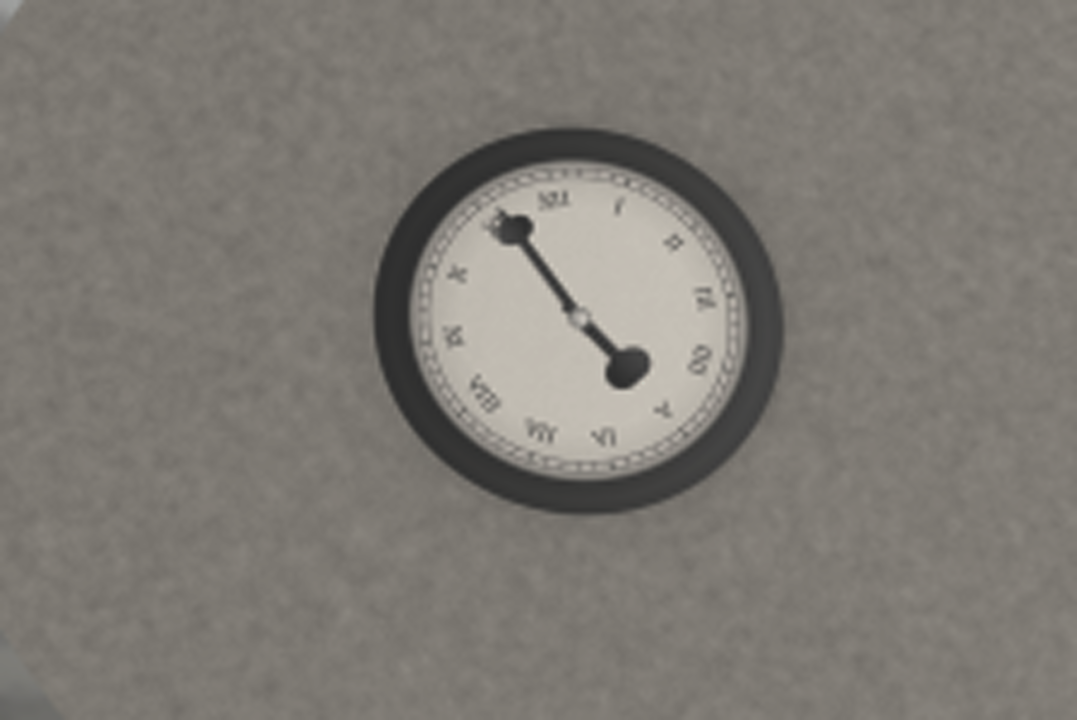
**4:56**
